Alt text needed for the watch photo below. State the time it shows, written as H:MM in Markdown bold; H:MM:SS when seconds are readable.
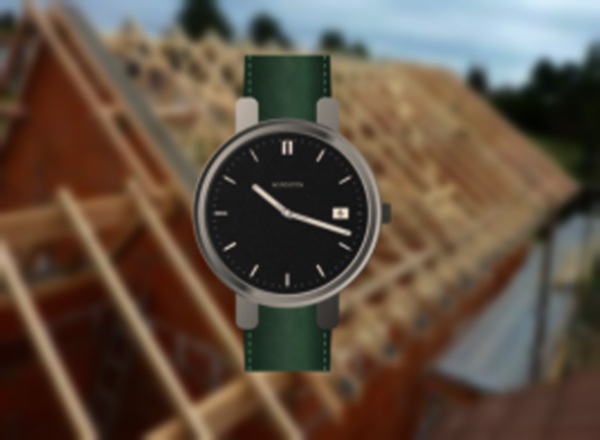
**10:18**
